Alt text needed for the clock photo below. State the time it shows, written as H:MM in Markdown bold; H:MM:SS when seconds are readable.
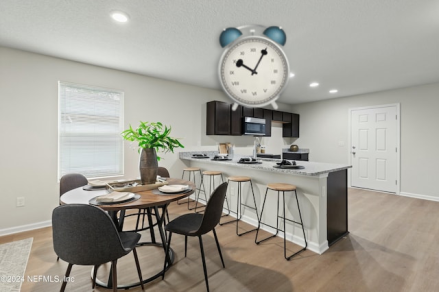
**10:05**
